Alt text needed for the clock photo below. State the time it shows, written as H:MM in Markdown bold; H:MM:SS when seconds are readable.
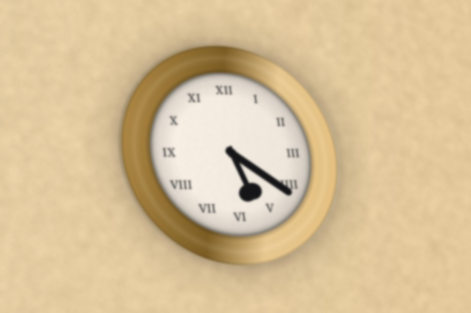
**5:21**
